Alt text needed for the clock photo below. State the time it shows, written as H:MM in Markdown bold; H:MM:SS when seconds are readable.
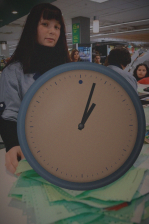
**1:03**
